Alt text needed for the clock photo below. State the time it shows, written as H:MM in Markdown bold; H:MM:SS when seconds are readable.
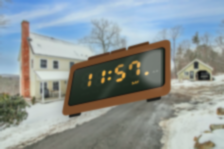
**11:57**
